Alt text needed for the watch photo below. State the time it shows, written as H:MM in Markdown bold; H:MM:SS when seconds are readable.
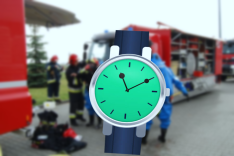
**11:10**
